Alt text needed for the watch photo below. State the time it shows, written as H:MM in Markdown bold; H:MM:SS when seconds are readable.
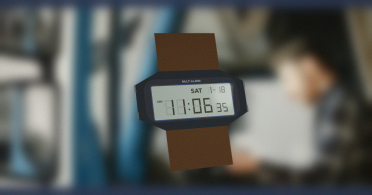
**11:06:35**
